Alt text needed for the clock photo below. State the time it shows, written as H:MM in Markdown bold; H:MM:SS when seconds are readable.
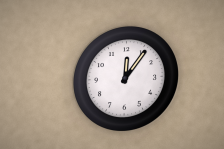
**12:06**
